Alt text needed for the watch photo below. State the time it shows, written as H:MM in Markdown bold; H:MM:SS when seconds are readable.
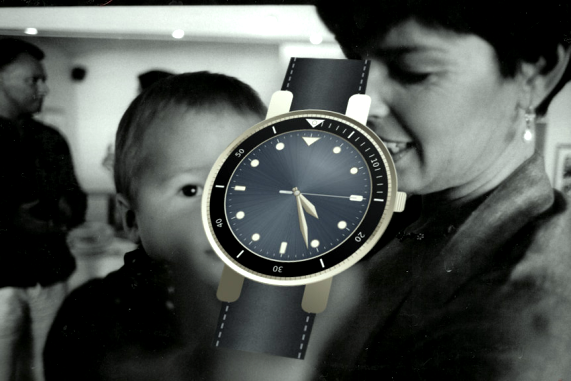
**4:26:15**
